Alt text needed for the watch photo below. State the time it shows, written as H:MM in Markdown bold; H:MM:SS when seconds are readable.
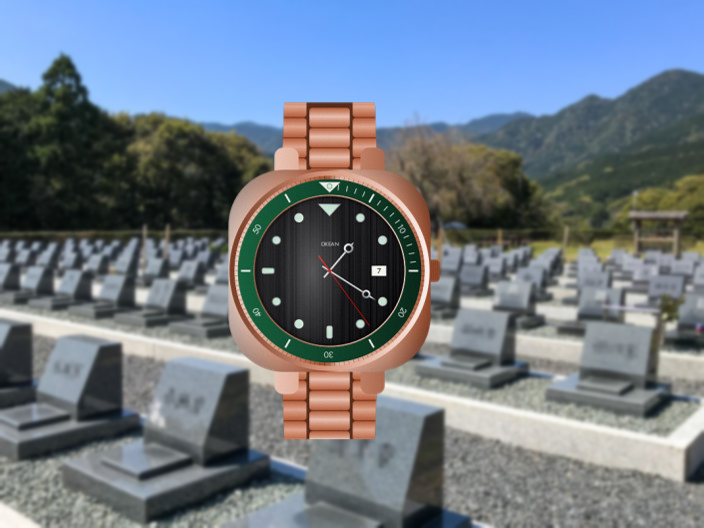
**1:20:24**
